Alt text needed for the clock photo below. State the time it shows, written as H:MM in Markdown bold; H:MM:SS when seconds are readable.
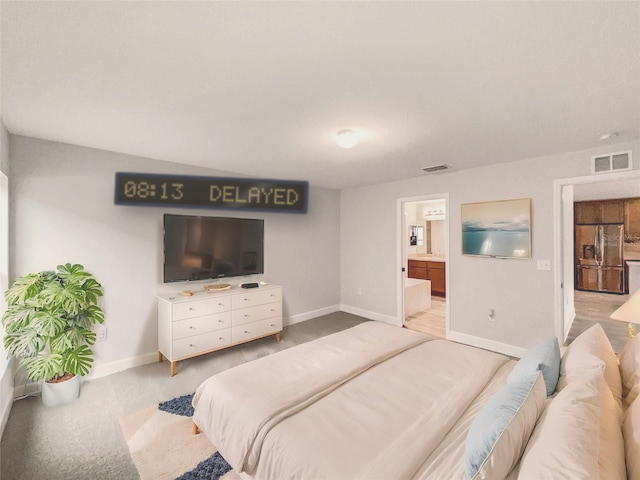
**8:13**
